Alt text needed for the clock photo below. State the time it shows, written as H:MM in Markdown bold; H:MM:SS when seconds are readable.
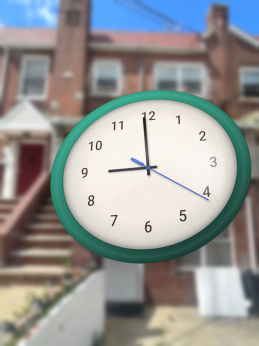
**8:59:21**
